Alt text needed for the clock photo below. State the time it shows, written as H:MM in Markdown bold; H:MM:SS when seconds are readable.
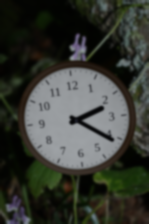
**2:21**
